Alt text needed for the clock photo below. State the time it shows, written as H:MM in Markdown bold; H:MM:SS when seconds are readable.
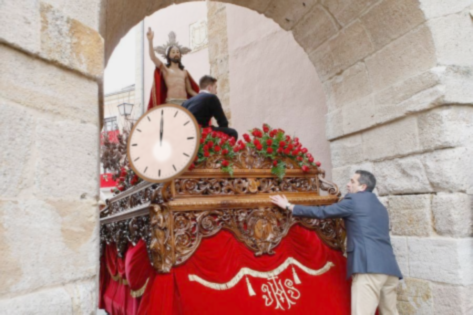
**12:00**
